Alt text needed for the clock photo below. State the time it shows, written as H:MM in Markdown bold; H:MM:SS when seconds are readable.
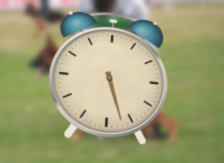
**5:27**
